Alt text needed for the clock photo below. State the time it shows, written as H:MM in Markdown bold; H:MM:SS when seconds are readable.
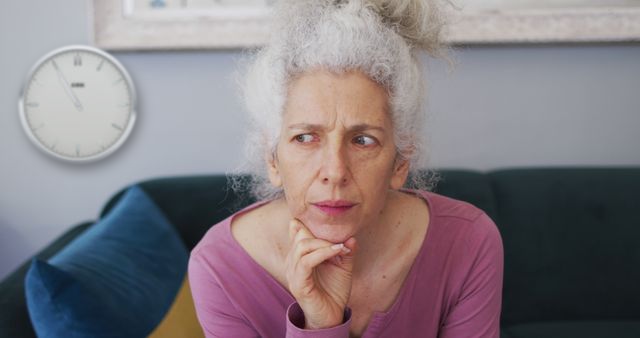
**10:55**
